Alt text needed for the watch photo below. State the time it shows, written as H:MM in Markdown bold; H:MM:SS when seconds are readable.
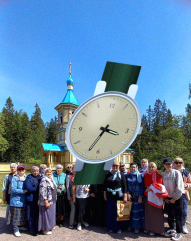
**3:34**
